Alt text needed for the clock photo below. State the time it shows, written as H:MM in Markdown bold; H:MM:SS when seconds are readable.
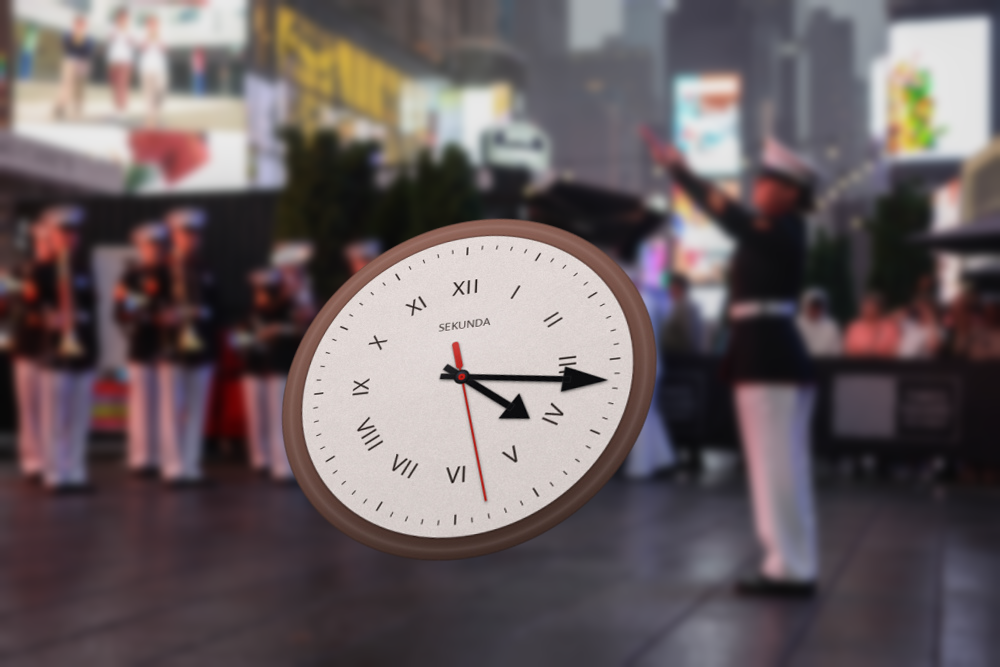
**4:16:28**
